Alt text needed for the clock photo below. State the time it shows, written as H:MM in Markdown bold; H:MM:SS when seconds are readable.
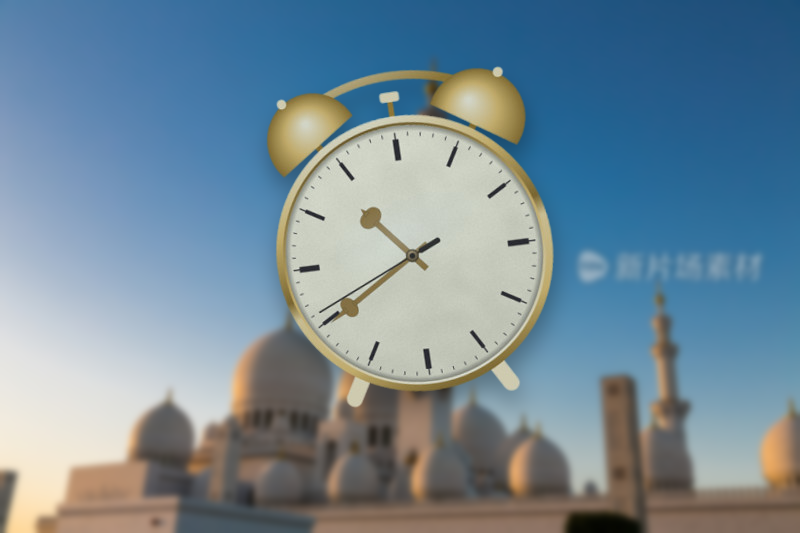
**10:39:41**
